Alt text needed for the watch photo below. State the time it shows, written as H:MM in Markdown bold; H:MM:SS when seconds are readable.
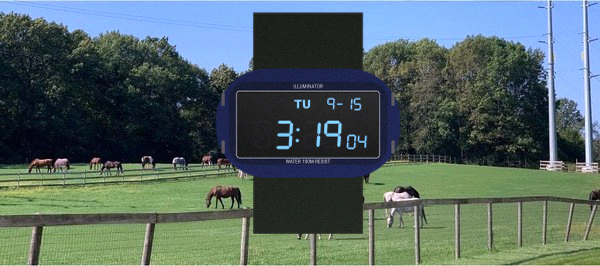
**3:19:04**
